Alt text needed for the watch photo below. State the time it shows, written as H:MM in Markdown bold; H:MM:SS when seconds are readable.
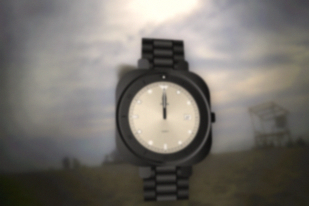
**12:00**
